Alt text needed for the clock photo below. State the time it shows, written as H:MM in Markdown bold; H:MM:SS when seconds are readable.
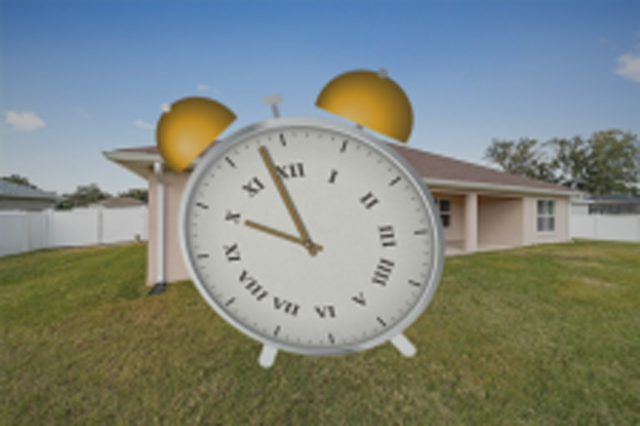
**9:58**
